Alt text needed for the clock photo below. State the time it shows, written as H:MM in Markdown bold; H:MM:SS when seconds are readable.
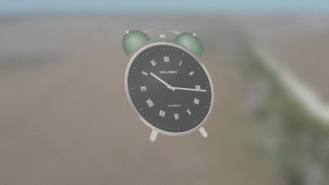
**10:16**
